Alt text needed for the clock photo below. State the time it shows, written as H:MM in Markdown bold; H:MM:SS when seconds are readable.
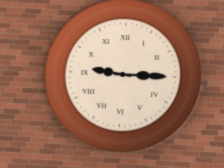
**9:15**
